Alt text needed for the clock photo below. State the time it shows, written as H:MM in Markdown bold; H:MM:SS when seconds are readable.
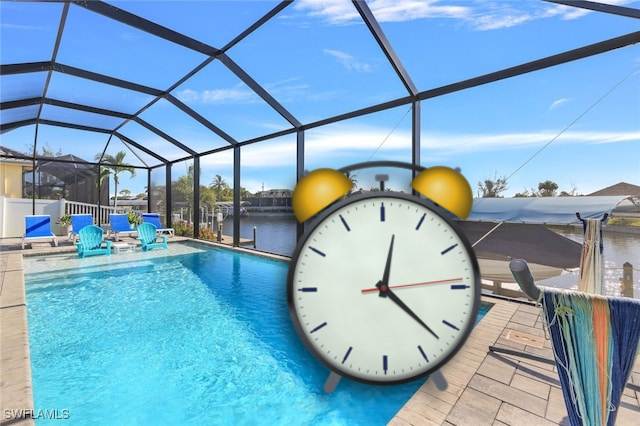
**12:22:14**
